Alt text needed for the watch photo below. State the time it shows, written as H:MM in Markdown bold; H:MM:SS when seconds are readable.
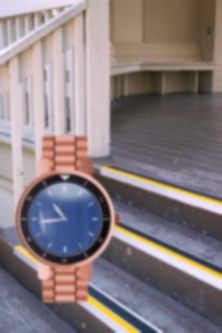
**10:44**
